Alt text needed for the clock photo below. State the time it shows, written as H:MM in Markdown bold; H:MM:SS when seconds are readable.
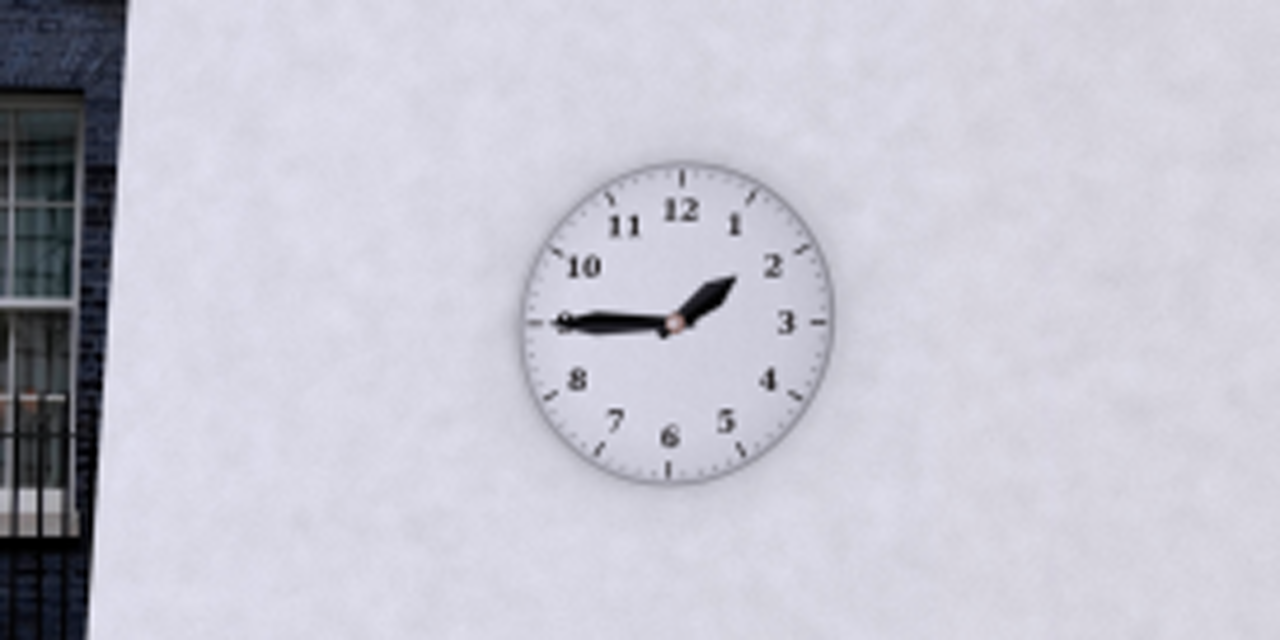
**1:45**
